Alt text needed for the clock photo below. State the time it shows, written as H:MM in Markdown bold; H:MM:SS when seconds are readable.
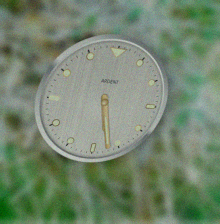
**5:27**
